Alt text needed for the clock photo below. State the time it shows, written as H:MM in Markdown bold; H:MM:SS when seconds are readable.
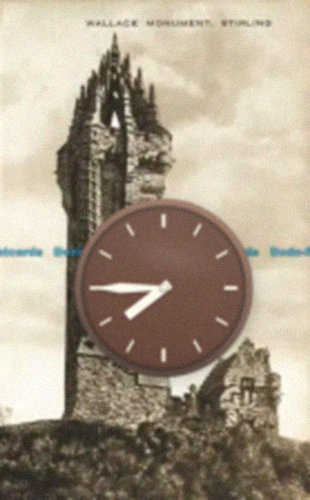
**7:45**
